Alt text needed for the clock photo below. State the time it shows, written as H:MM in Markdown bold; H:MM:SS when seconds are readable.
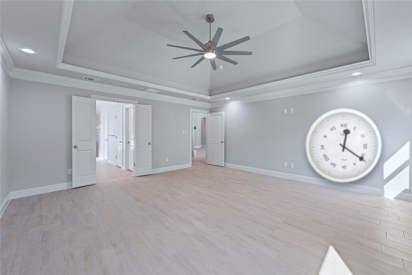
**12:21**
